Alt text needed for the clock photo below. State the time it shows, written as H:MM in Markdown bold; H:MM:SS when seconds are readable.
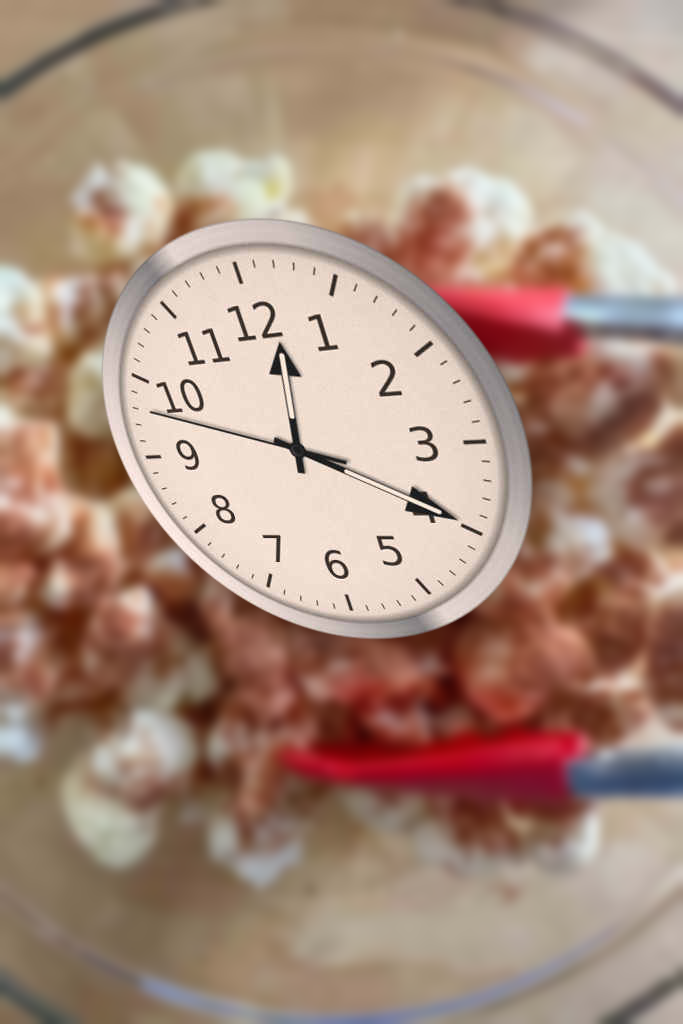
**12:19:48**
